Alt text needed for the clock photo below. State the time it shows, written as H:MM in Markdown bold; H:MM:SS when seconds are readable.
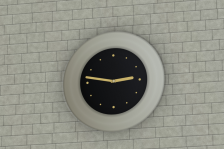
**2:47**
